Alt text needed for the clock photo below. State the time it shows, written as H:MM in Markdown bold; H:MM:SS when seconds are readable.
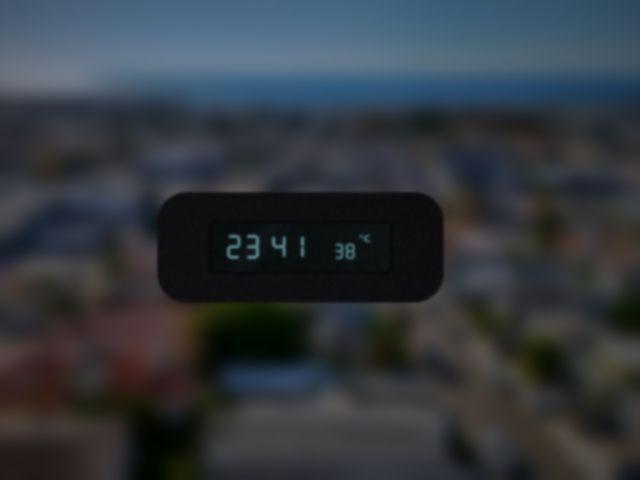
**23:41**
